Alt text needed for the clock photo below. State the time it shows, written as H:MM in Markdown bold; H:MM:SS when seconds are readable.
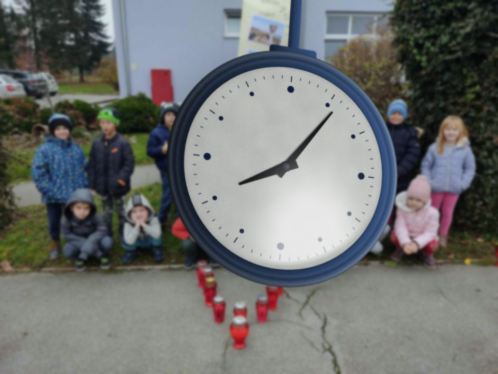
**8:06**
